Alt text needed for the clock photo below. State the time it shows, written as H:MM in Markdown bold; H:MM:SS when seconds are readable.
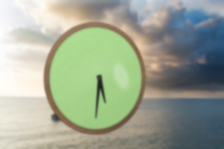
**5:31**
